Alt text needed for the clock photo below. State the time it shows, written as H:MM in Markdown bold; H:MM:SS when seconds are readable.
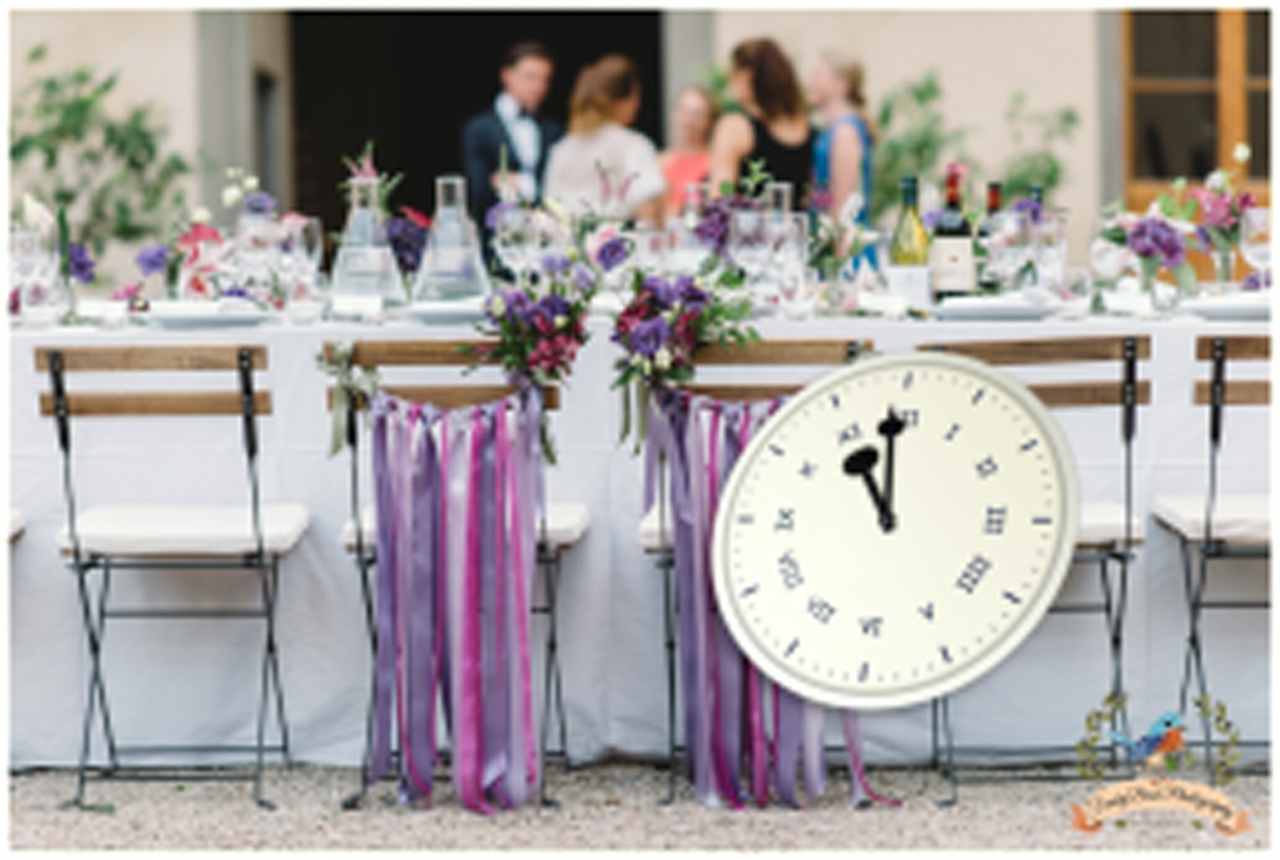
**10:59**
